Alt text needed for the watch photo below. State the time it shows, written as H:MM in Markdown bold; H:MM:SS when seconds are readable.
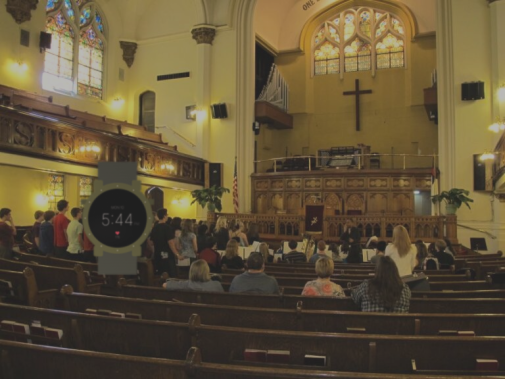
**5:44**
